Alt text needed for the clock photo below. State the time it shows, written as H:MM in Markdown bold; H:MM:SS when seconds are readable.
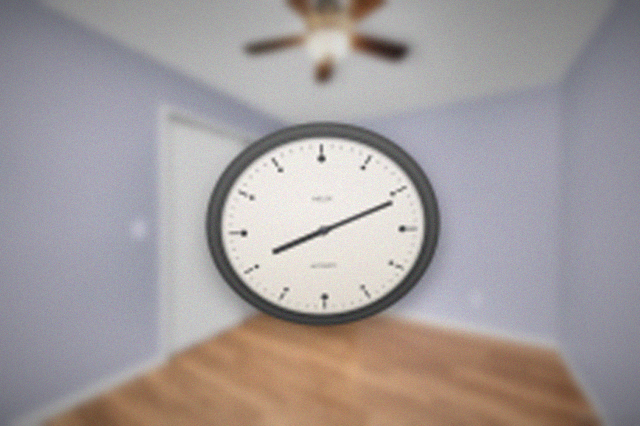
**8:11**
